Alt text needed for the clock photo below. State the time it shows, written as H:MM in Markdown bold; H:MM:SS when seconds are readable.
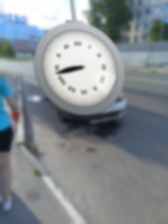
**8:43**
